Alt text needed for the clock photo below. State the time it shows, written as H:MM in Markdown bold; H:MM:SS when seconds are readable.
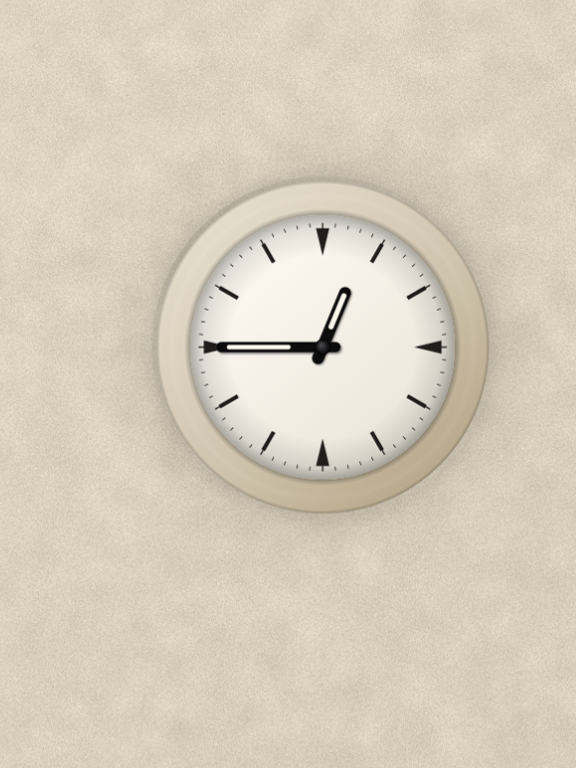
**12:45**
